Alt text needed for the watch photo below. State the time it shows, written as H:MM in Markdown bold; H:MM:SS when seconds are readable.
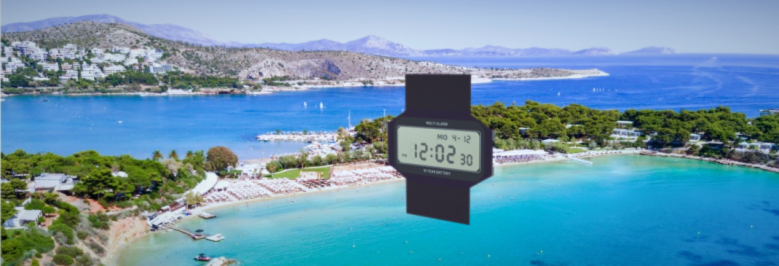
**12:02:30**
